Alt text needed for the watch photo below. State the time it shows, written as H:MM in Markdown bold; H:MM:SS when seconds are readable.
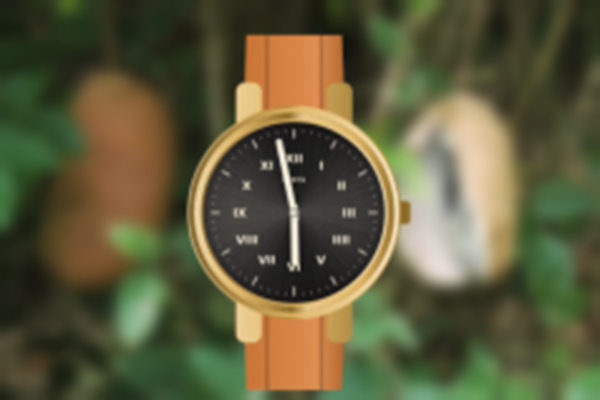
**5:58**
